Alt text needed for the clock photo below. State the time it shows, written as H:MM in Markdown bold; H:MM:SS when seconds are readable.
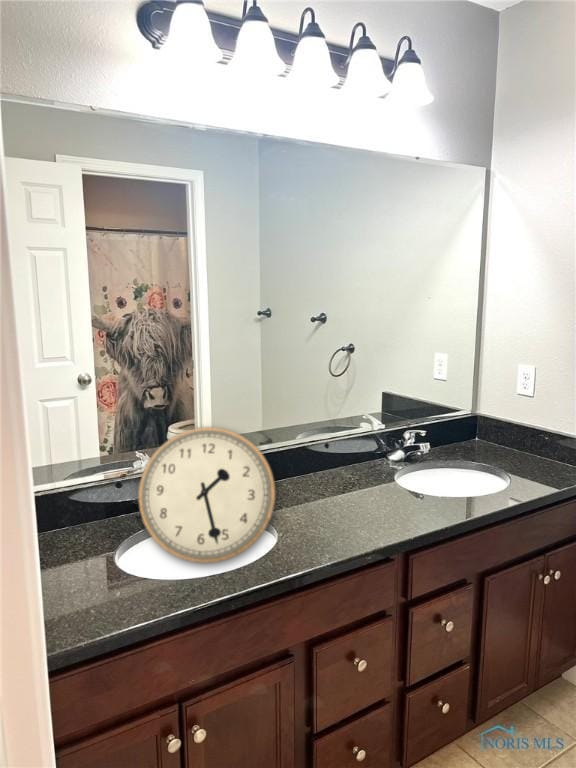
**1:27**
